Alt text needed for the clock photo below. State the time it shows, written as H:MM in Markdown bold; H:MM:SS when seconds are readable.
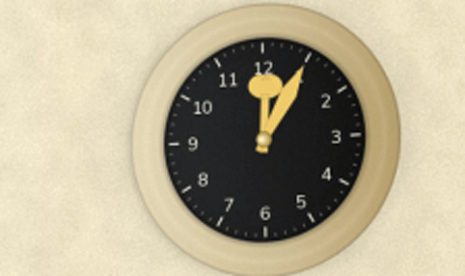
**12:05**
